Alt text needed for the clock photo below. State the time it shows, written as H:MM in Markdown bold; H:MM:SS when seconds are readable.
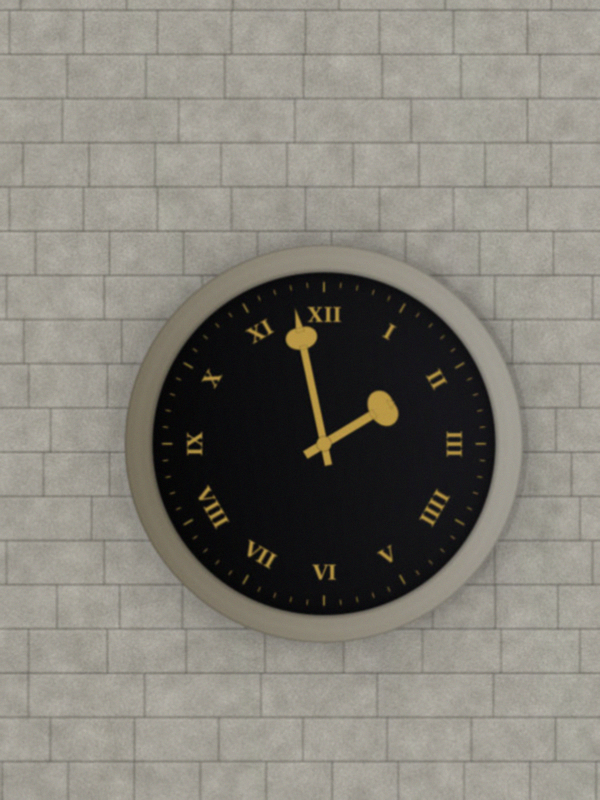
**1:58**
